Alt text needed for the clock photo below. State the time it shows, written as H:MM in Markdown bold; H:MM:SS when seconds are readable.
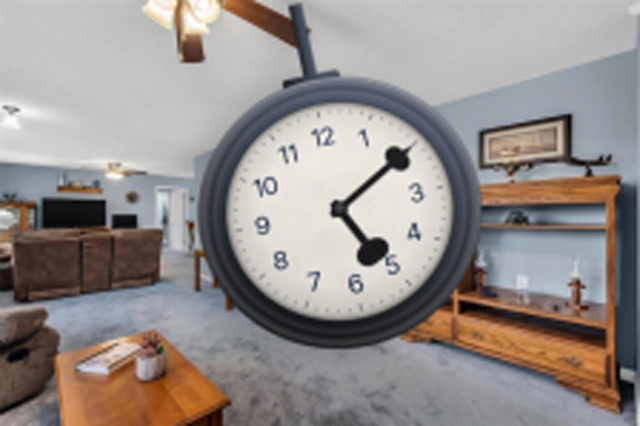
**5:10**
